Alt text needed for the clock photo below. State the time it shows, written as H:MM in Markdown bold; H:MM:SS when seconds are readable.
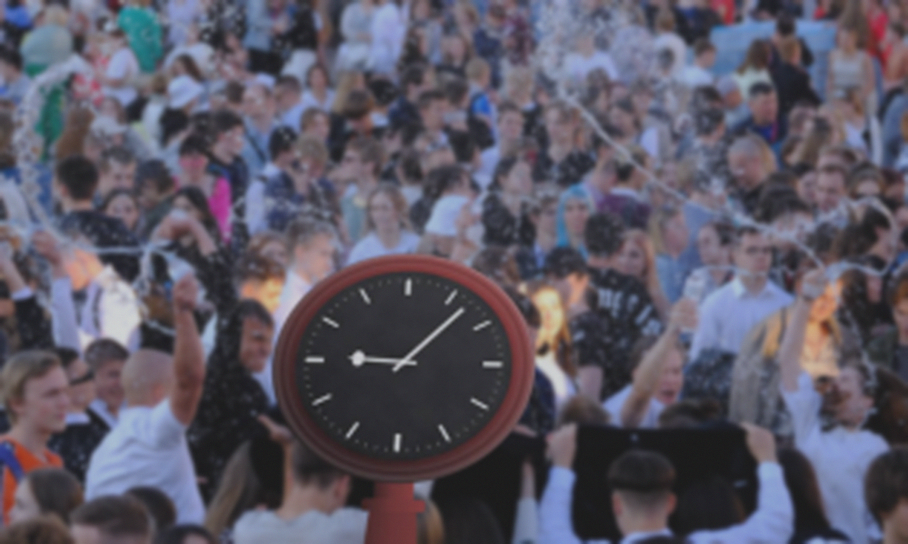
**9:07**
